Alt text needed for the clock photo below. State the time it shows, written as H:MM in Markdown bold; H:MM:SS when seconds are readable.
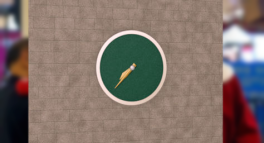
**7:37**
